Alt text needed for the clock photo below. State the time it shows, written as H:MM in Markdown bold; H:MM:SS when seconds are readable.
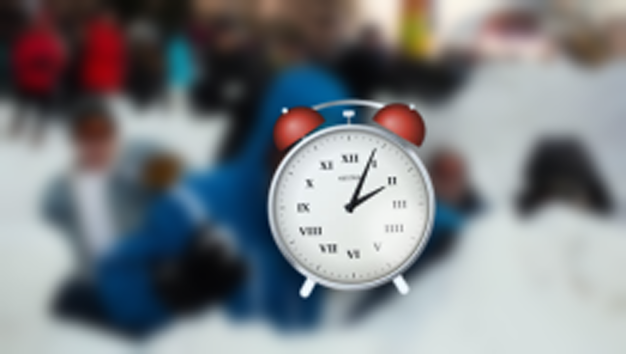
**2:04**
